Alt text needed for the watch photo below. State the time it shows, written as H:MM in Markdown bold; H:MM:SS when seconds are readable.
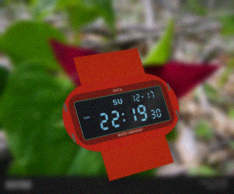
**22:19:30**
